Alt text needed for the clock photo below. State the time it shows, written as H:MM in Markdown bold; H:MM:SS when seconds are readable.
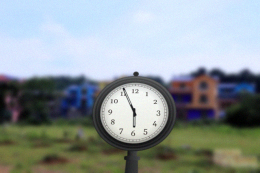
**5:56**
